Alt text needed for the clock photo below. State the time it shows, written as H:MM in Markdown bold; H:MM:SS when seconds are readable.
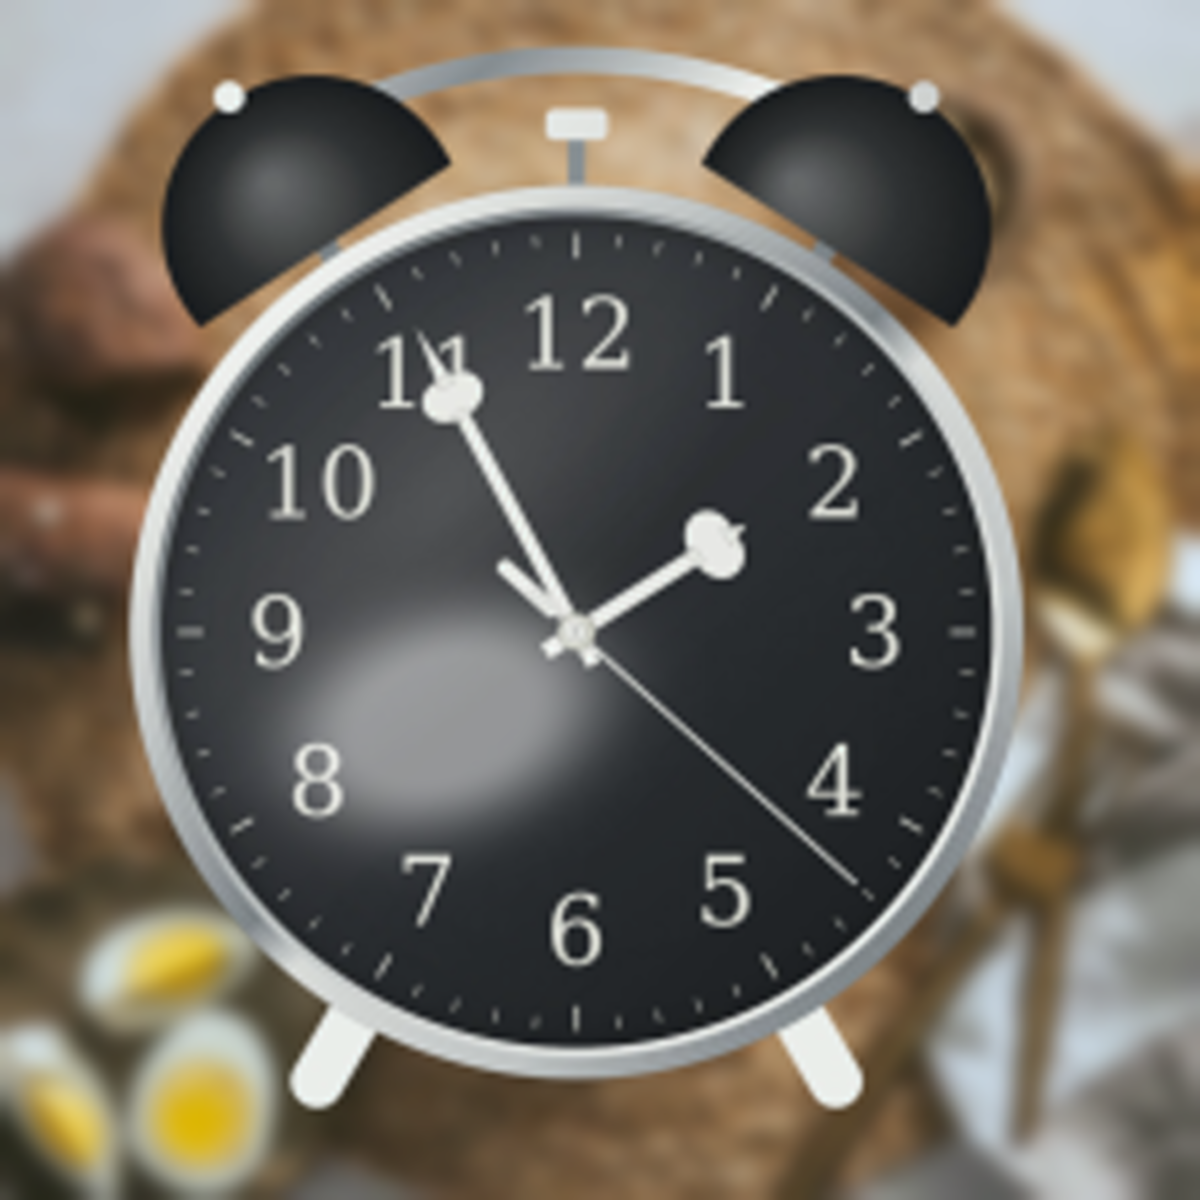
**1:55:22**
